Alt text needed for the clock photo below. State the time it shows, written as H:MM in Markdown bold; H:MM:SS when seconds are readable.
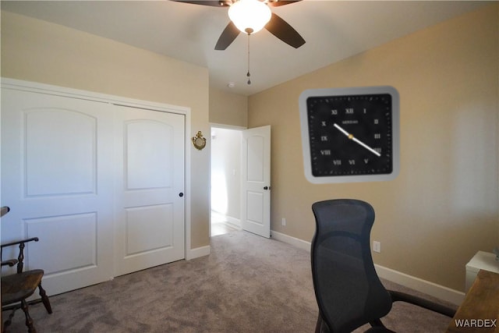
**10:21**
